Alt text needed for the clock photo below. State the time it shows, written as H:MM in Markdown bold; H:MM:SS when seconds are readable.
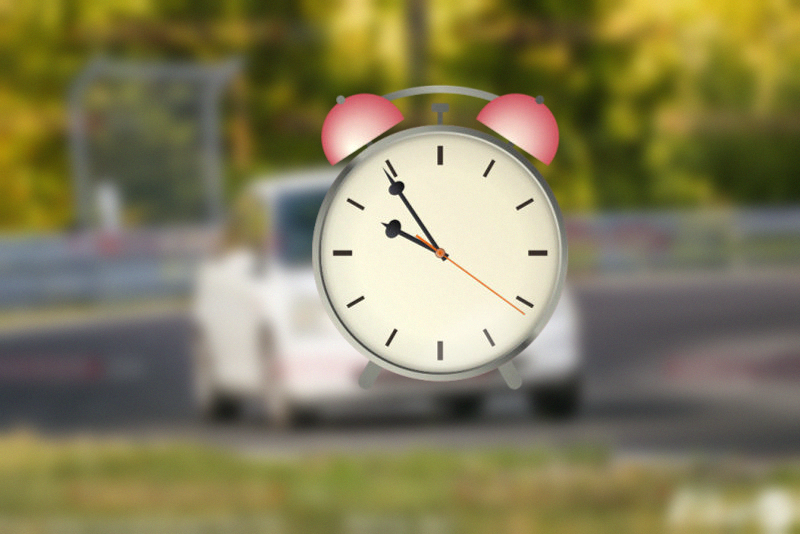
**9:54:21**
